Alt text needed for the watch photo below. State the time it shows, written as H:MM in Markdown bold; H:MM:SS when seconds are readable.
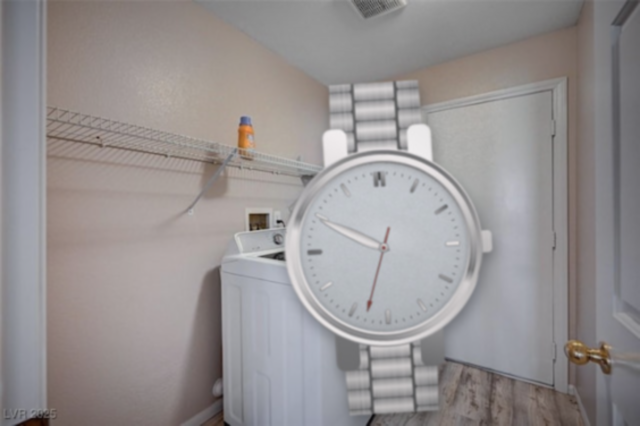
**9:49:33**
